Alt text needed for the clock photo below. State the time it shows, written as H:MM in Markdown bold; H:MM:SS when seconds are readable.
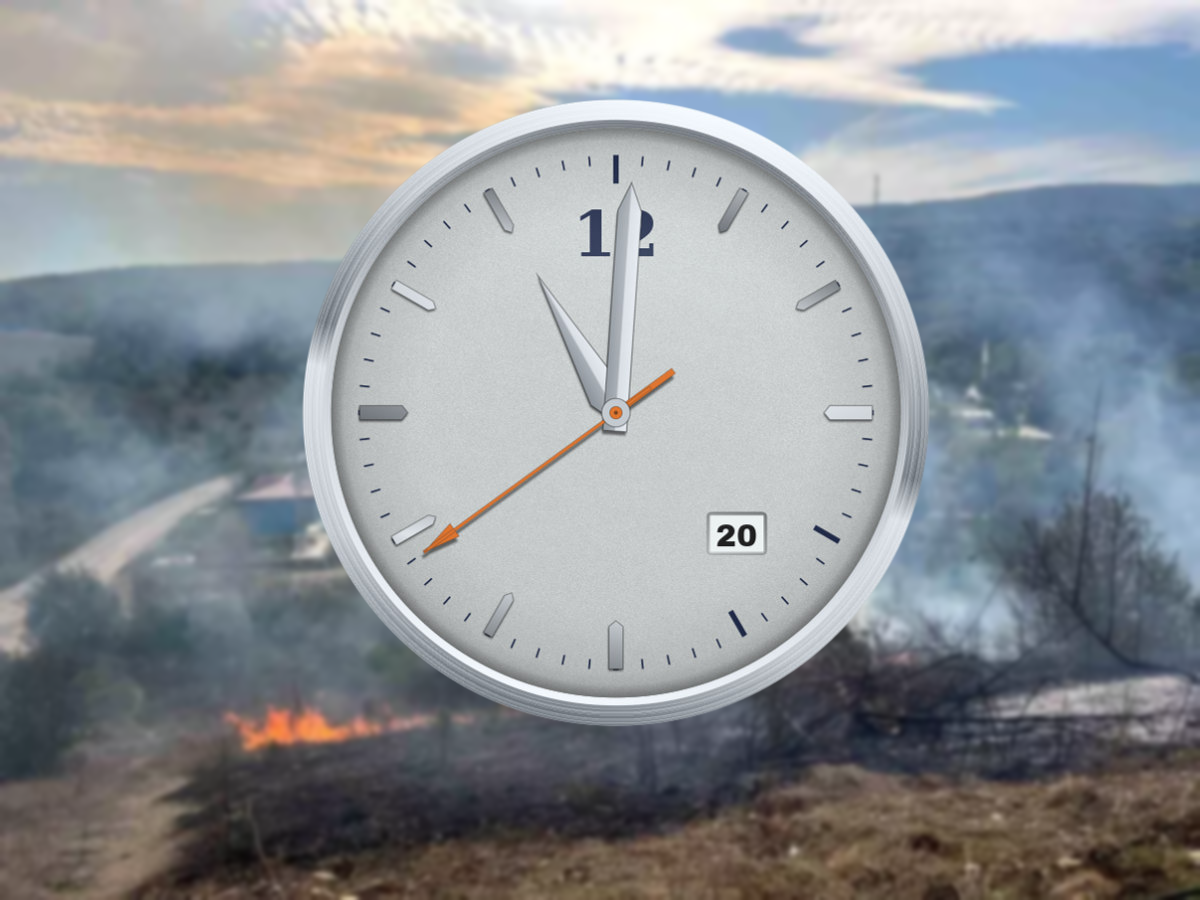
**11:00:39**
